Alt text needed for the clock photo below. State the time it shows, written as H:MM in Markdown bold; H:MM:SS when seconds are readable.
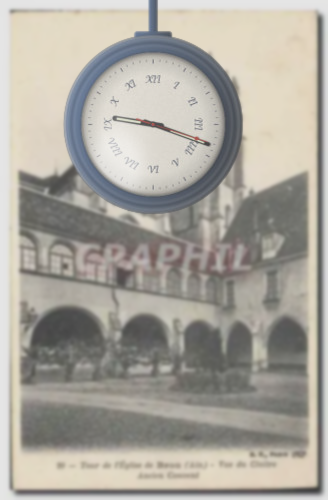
**9:18:18**
